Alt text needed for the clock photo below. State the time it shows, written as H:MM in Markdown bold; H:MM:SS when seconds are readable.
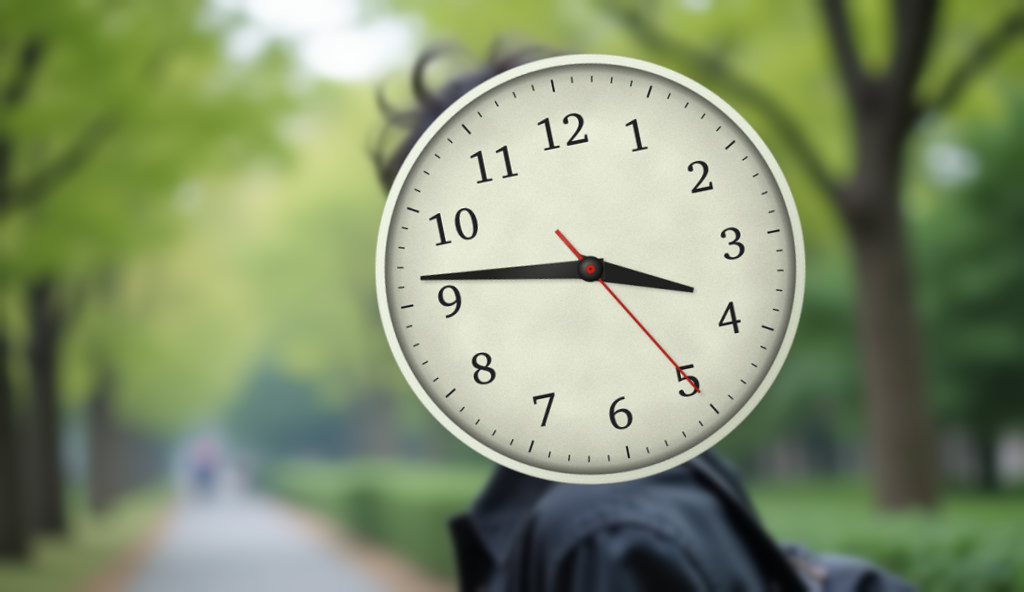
**3:46:25**
